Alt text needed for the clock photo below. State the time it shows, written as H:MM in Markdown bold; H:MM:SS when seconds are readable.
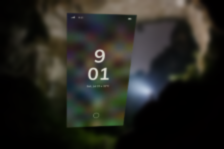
**9:01**
